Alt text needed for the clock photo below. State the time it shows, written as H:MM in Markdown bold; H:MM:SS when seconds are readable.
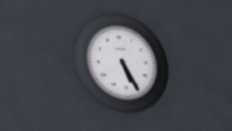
**5:26**
